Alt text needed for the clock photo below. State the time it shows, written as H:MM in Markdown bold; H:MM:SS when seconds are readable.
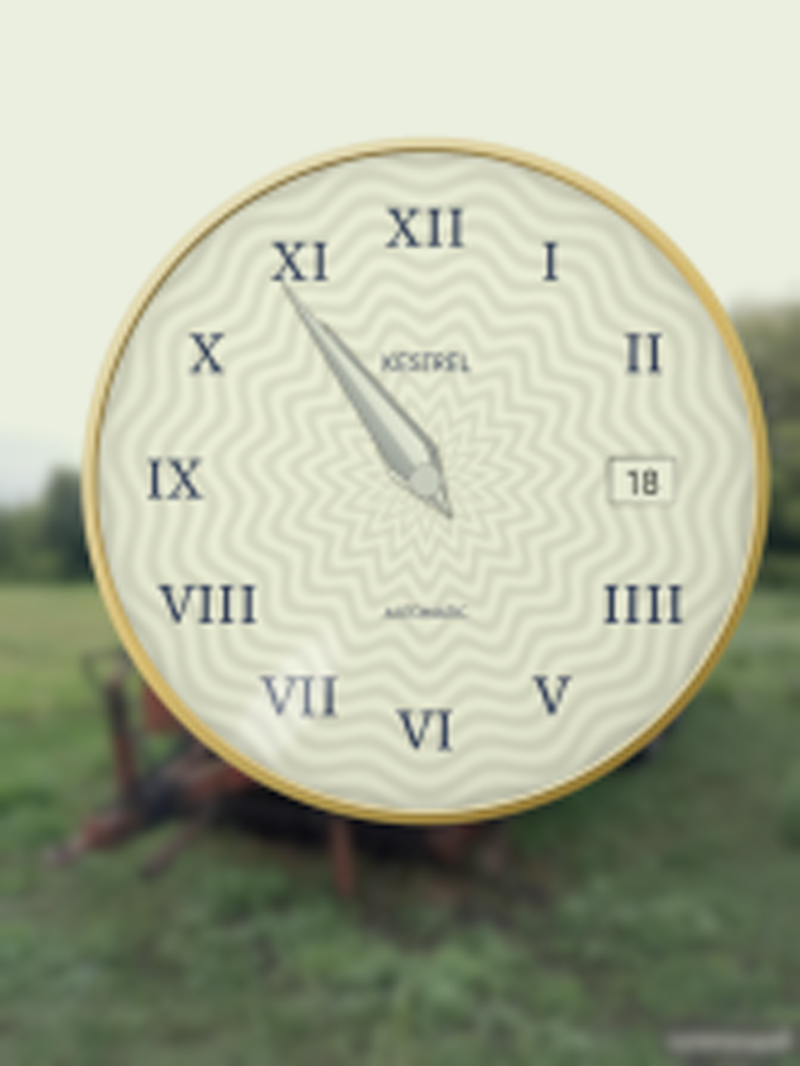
**10:54**
